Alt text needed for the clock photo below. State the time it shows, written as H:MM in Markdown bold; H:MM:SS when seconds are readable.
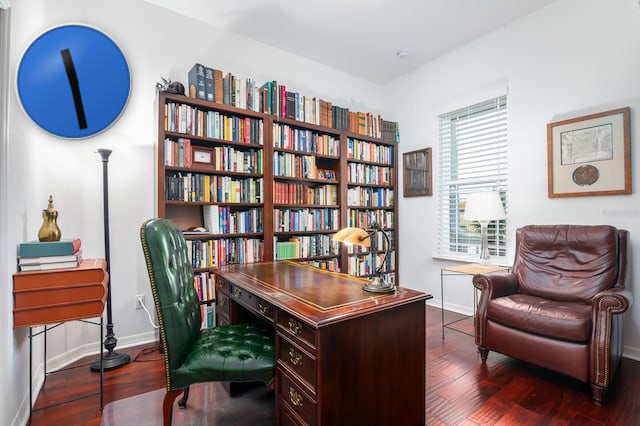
**11:28**
